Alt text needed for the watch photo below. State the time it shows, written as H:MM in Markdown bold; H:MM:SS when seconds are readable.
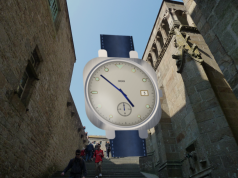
**4:52**
